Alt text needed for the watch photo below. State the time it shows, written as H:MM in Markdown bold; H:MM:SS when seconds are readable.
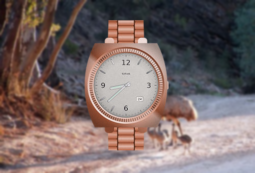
**8:38**
